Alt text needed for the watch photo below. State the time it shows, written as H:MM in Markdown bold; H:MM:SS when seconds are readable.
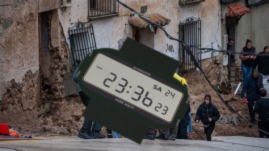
**23:36:23**
